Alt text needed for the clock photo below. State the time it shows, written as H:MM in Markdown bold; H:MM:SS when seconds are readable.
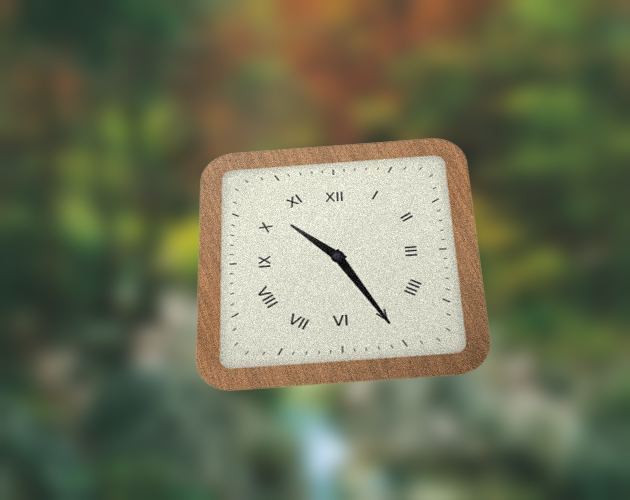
**10:25**
